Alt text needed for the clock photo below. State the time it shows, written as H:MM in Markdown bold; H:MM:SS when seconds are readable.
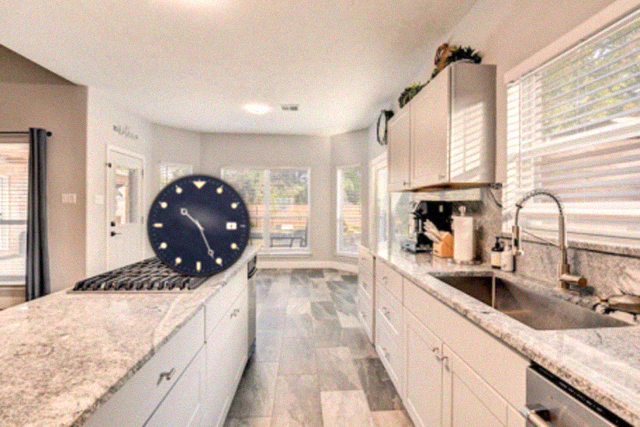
**10:26**
